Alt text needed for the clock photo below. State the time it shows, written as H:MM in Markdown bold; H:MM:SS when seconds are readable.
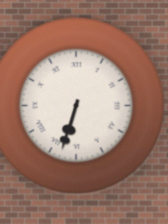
**6:33**
